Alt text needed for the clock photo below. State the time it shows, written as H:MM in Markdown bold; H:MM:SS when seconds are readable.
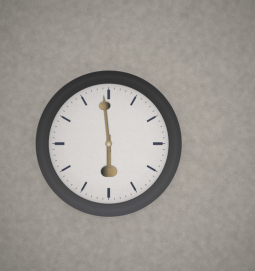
**5:59**
